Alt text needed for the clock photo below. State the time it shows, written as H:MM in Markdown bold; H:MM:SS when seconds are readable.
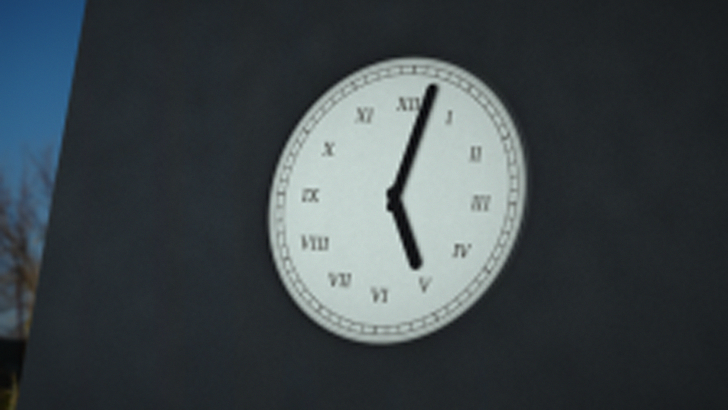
**5:02**
